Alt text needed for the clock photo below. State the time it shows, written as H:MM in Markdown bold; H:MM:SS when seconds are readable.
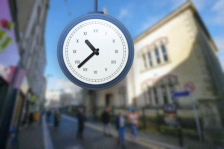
**10:38**
